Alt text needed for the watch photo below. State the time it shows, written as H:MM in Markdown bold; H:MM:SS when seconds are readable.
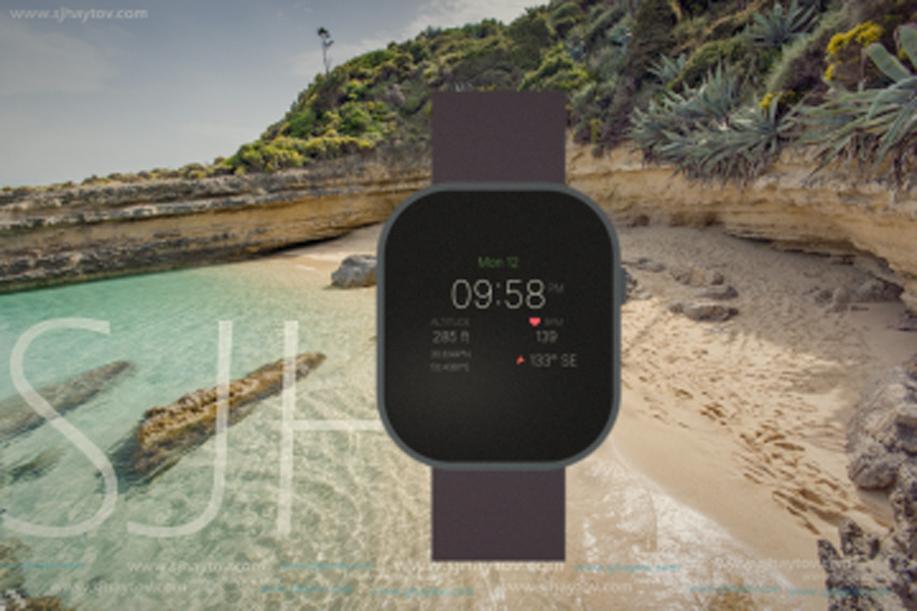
**9:58**
